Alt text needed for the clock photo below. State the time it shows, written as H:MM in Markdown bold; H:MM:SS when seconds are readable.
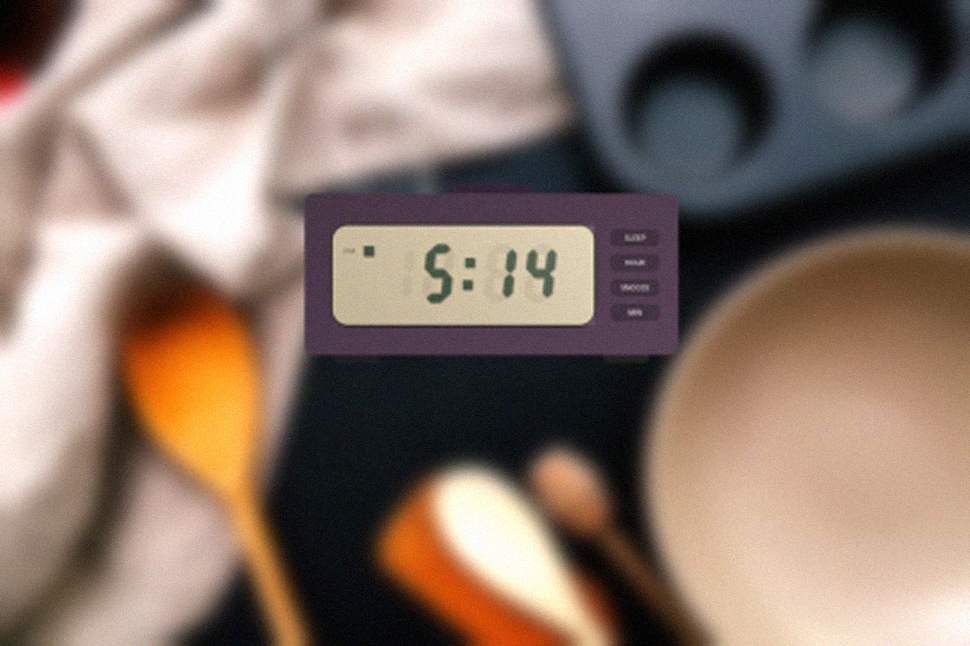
**5:14**
